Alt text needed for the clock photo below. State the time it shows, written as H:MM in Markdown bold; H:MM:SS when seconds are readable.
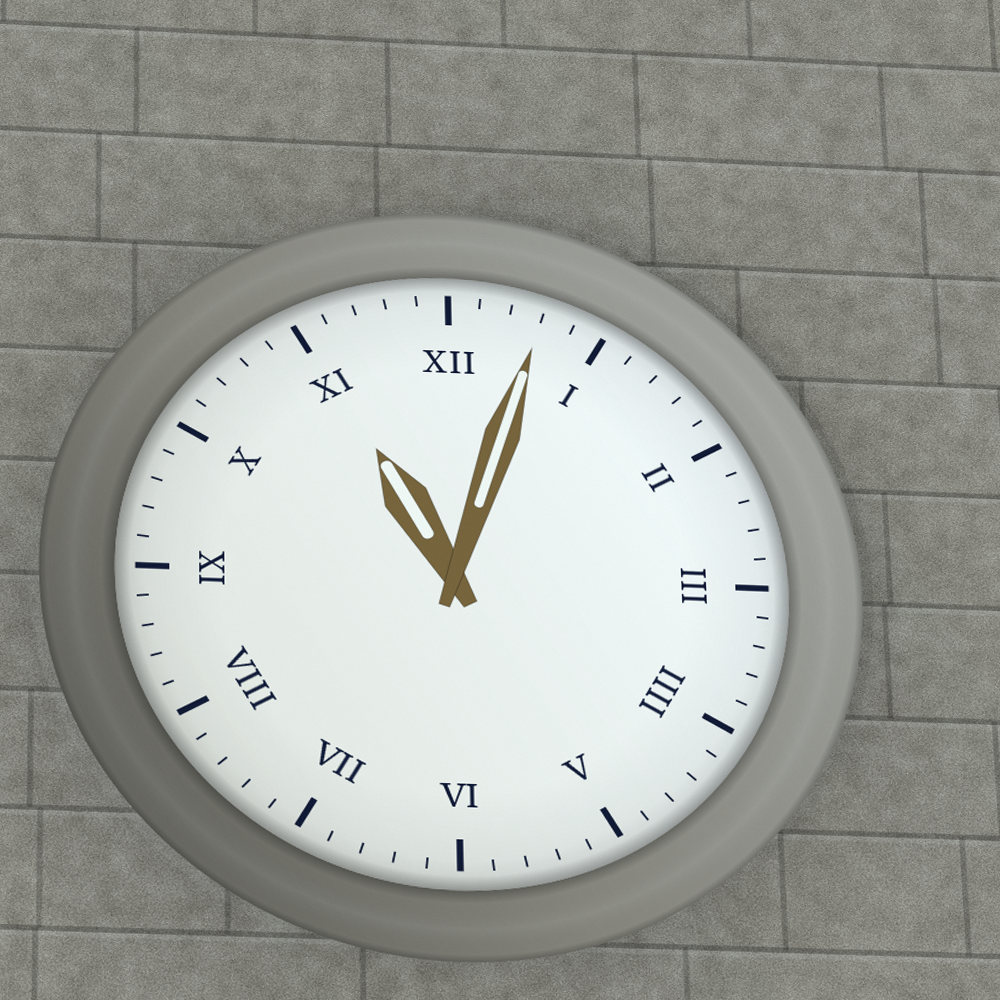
**11:03**
